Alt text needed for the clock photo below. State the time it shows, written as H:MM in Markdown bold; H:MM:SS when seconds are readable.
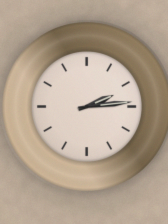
**2:14**
